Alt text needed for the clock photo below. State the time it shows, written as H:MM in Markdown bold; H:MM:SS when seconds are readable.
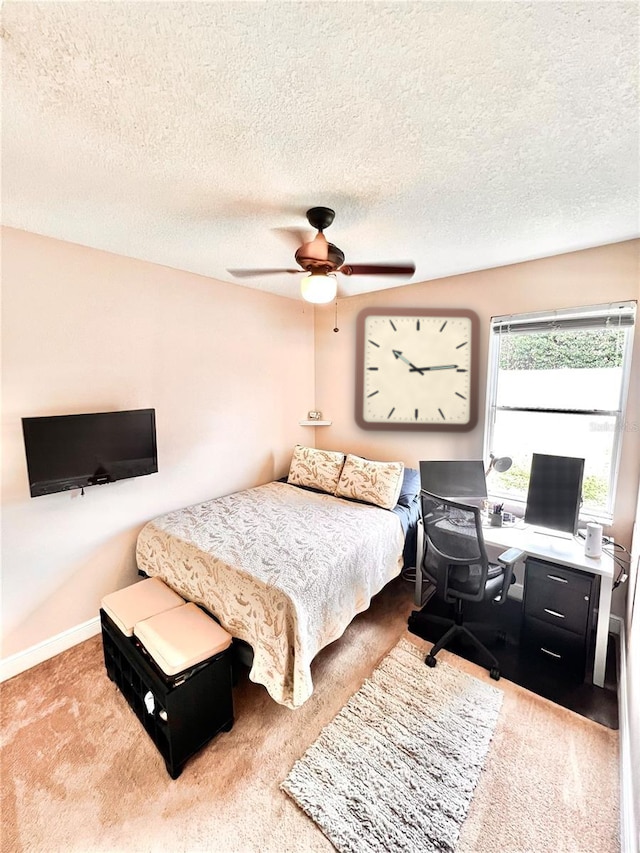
**10:14**
